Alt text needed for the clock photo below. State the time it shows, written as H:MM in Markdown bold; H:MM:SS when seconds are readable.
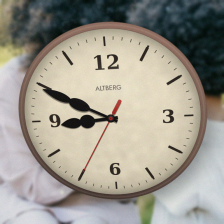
**8:49:35**
